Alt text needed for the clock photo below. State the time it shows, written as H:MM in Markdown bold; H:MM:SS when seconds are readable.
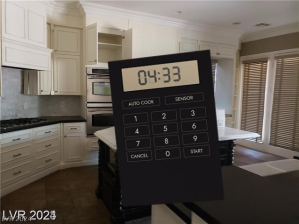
**4:33**
